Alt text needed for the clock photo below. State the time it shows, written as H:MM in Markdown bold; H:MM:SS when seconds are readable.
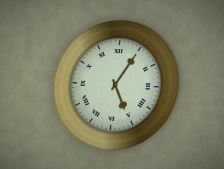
**5:05**
